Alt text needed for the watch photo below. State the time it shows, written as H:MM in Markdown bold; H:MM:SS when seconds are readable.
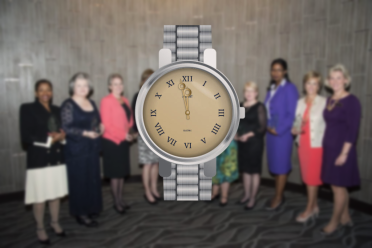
**11:58**
